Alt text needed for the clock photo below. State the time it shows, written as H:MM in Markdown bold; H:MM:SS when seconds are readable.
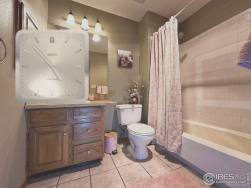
**4:53**
